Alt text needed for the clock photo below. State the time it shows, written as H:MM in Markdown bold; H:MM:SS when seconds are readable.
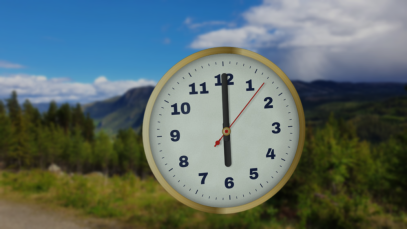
**6:00:07**
